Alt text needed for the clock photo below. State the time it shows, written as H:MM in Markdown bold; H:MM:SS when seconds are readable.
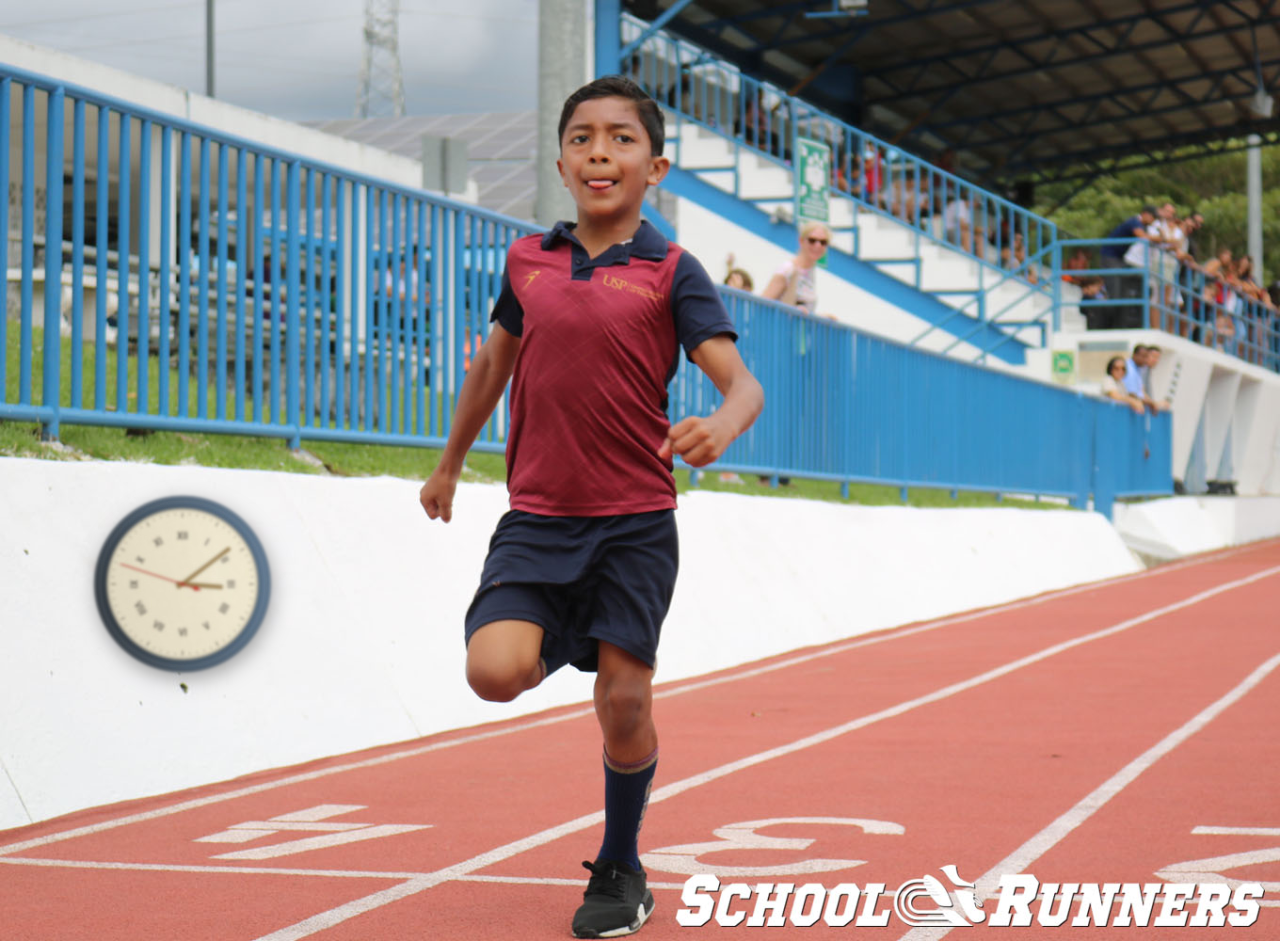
**3:08:48**
